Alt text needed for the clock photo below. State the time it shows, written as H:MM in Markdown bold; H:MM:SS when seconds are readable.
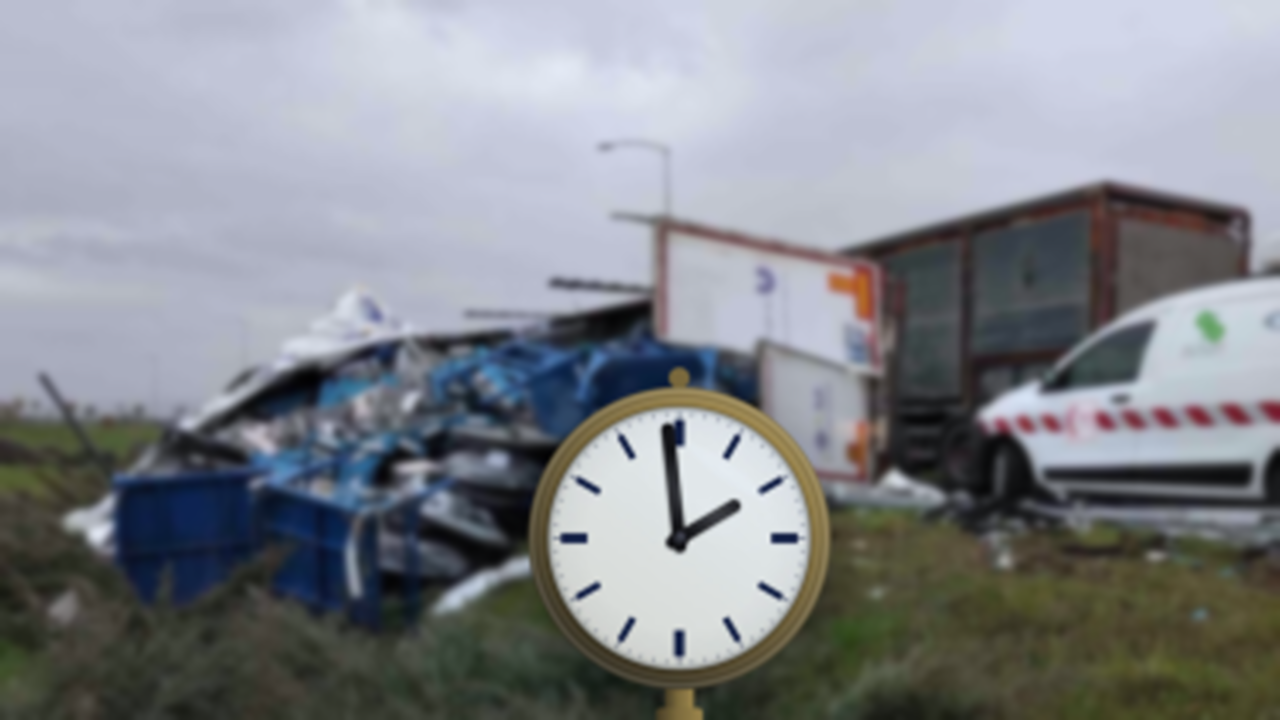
**1:59**
